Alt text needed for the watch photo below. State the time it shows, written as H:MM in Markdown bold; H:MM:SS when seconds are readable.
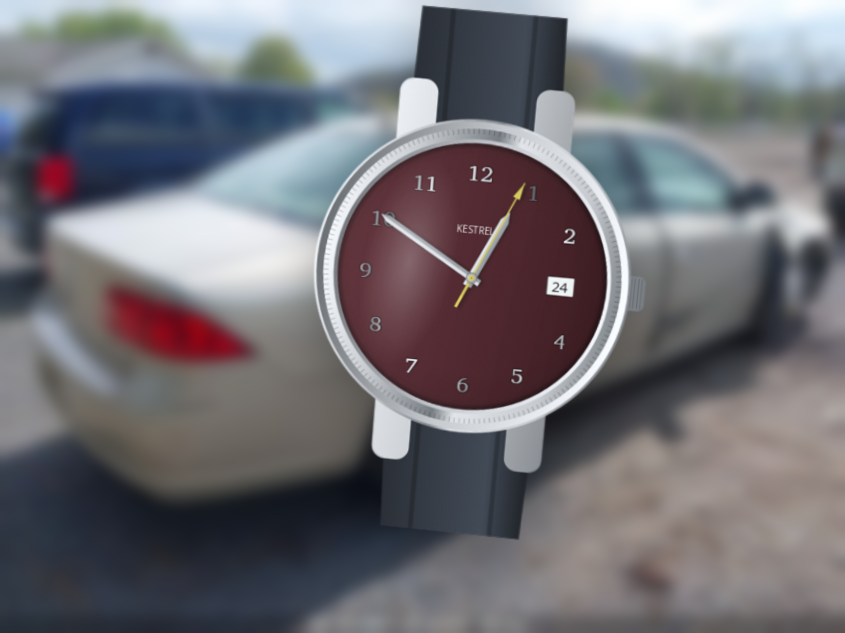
**12:50:04**
